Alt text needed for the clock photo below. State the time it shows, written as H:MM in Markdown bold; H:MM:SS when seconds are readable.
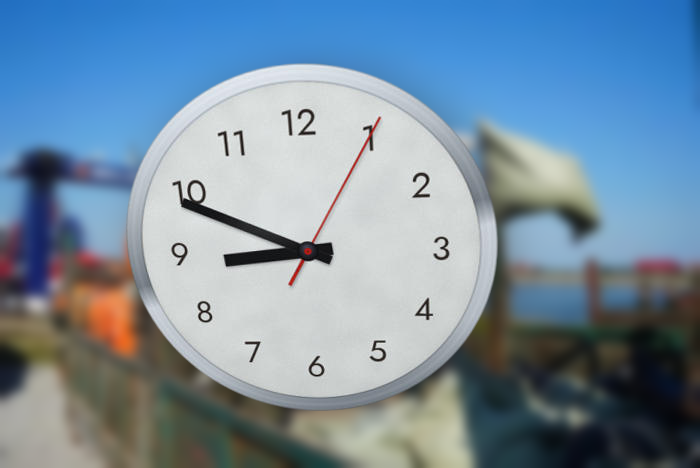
**8:49:05**
